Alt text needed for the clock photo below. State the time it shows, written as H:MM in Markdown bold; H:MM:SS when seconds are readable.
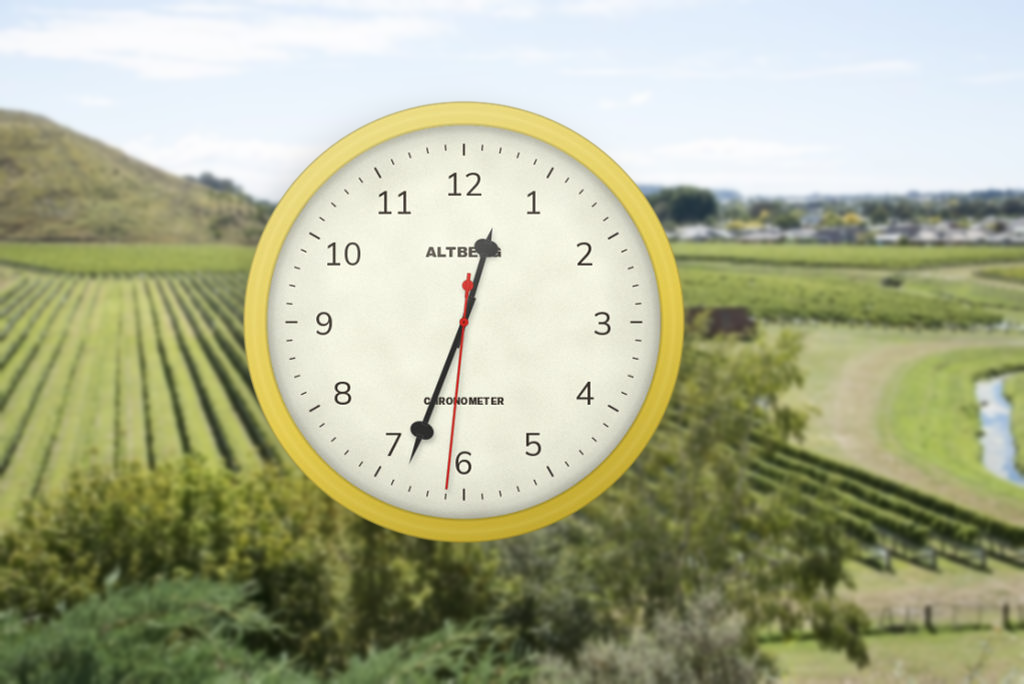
**12:33:31**
